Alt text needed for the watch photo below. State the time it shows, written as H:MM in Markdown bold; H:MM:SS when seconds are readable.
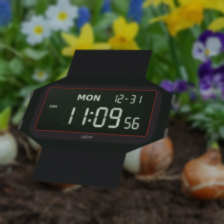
**11:09:56**
